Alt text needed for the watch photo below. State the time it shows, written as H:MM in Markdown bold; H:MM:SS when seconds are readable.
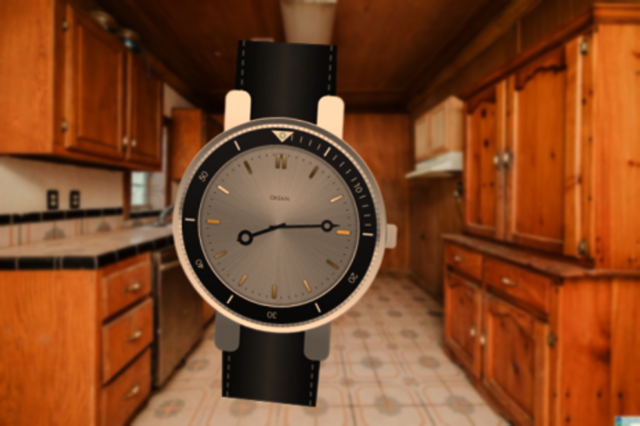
**8:14**
